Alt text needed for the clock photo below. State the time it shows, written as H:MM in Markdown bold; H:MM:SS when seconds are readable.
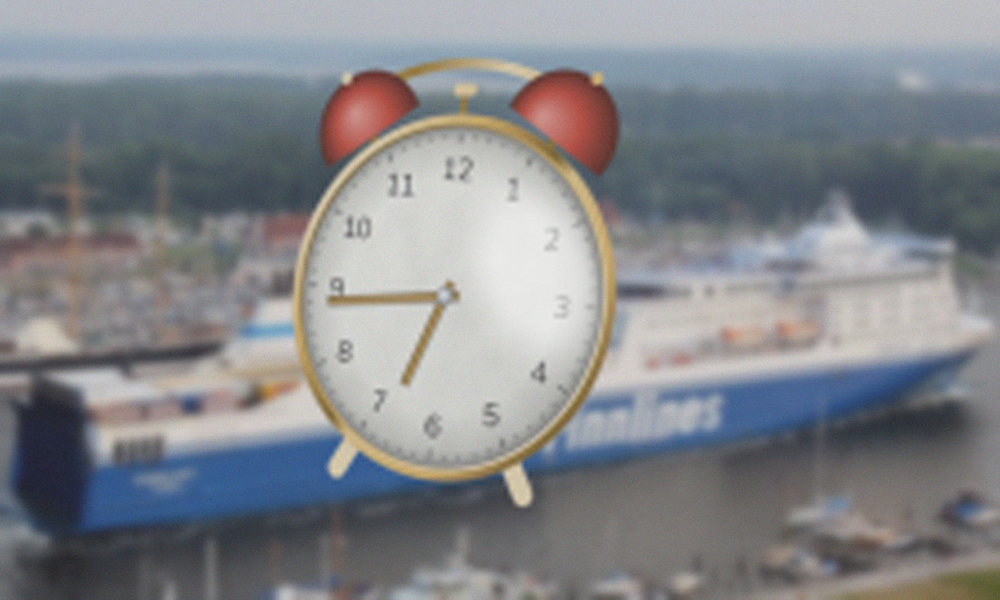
**6:44**
